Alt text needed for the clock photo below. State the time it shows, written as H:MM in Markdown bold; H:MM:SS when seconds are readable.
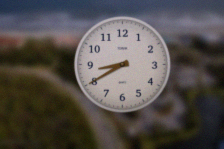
**8:40**
